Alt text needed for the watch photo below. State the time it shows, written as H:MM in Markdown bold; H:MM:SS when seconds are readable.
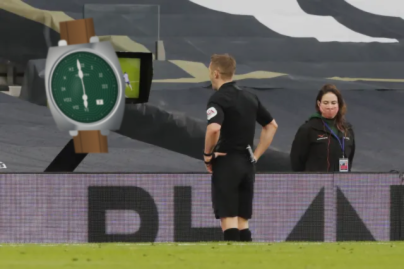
**5:59**
